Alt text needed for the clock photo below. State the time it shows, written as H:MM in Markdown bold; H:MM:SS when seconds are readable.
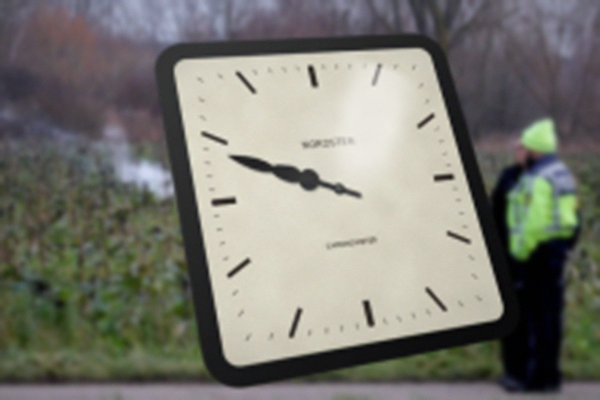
**9:49**
